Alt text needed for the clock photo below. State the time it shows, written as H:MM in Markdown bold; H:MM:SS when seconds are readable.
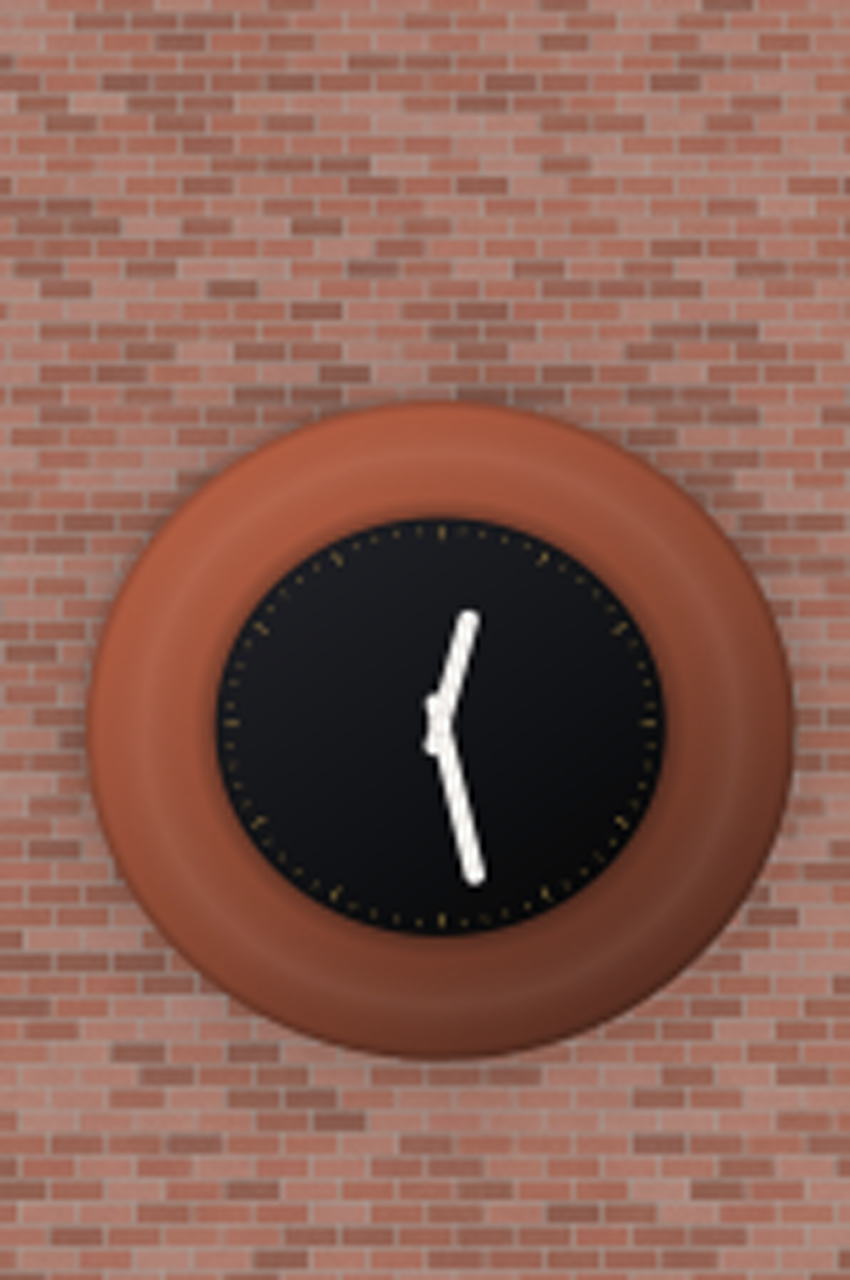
**12:28**
